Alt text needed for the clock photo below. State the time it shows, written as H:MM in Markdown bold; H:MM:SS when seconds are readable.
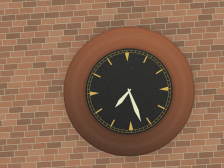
**7:27**
